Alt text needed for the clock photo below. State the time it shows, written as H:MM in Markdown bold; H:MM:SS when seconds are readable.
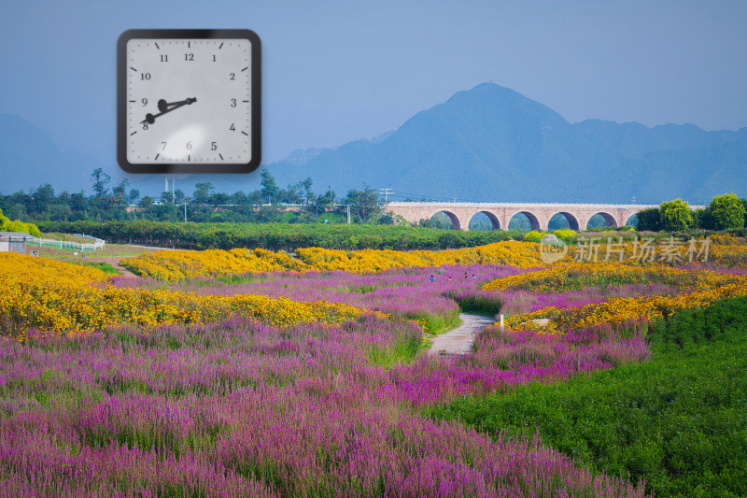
**8:41**
